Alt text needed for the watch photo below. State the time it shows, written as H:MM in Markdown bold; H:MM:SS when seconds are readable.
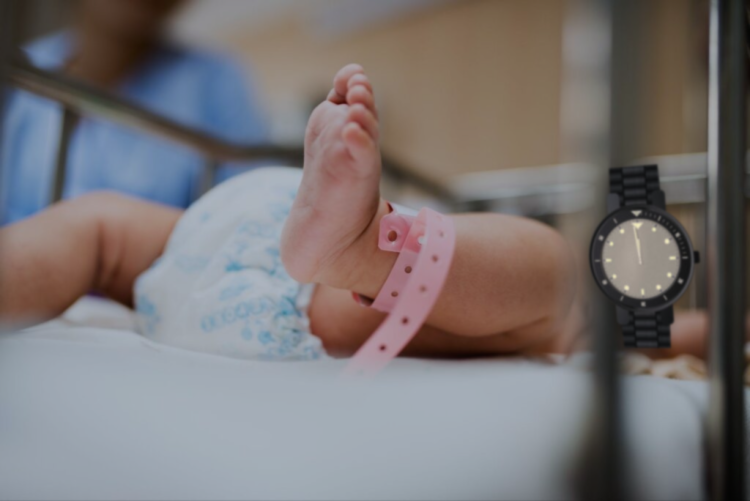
**11:59**
